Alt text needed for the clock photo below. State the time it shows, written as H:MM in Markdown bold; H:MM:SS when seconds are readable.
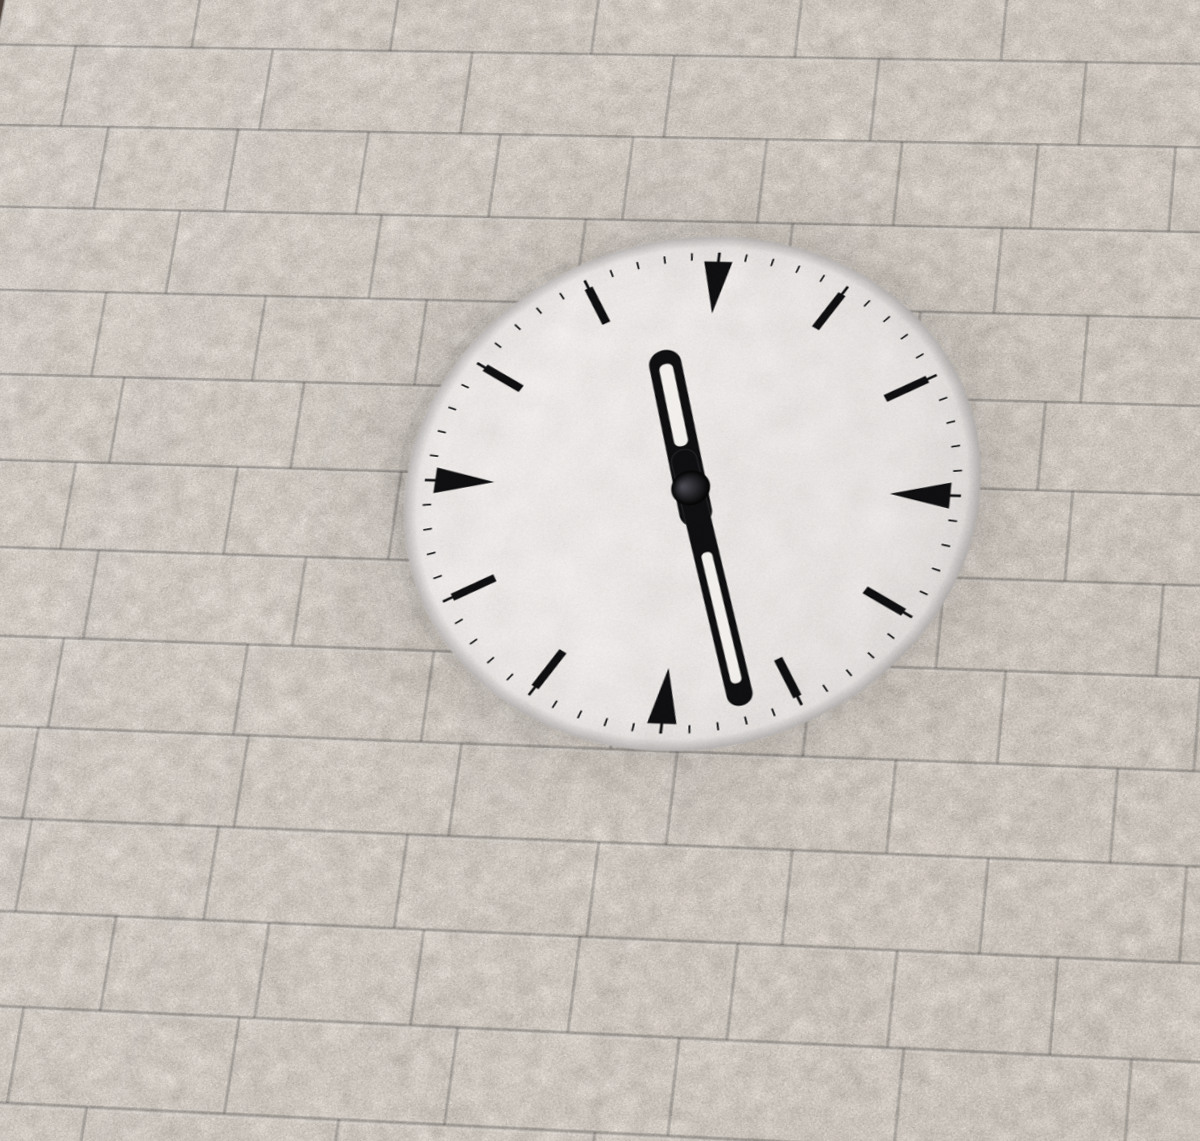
**11:27**
